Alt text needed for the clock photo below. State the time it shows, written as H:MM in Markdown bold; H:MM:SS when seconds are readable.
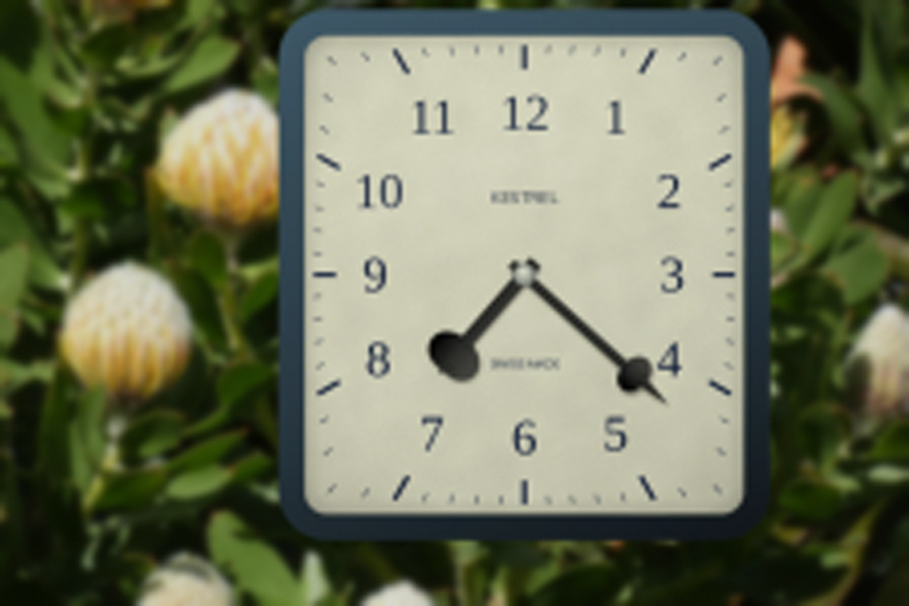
**7:22**
